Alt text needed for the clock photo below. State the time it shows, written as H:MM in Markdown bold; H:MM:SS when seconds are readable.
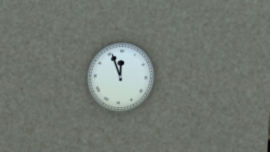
**11:56**
